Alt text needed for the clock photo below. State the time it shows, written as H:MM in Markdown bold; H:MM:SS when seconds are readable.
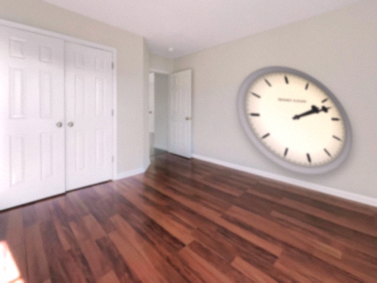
**2:12**
